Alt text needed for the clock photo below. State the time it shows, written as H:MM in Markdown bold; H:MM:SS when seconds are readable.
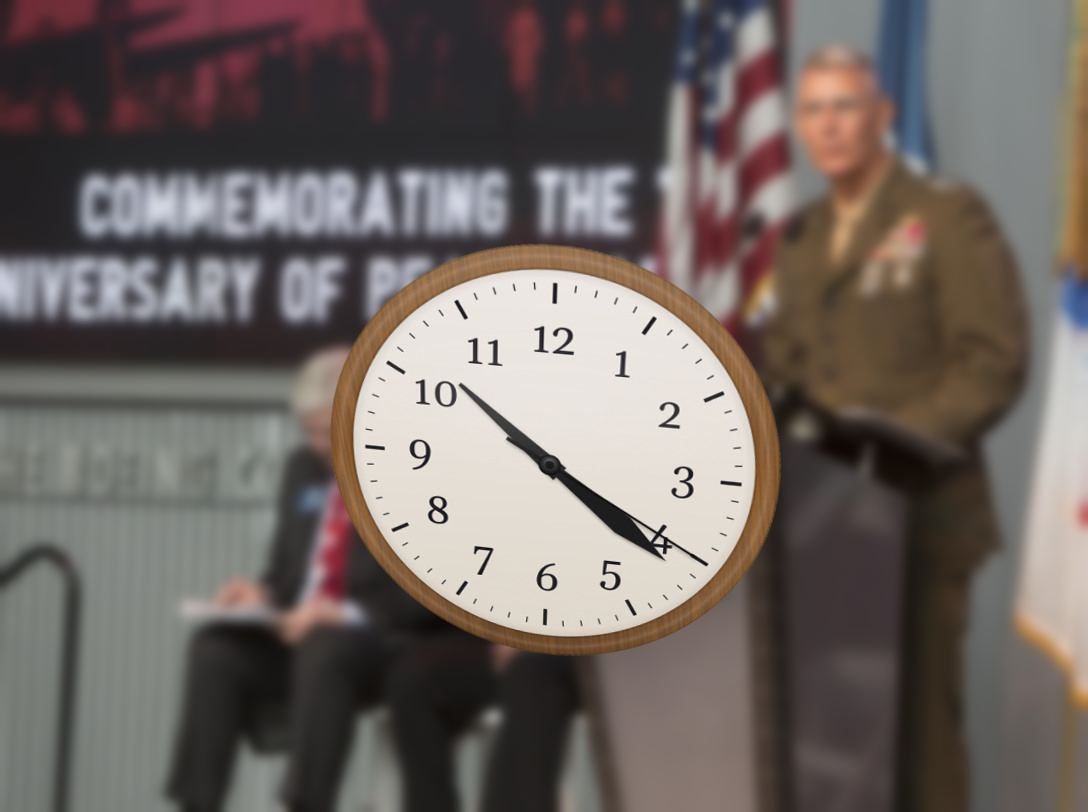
**10:21:20**
